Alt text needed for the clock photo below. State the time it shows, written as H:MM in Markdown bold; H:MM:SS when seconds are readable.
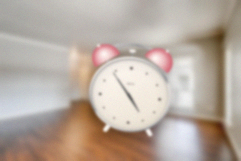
**4:54**
